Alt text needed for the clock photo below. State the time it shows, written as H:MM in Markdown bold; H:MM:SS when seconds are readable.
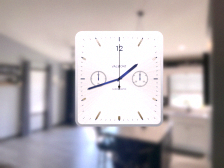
**1:42**
